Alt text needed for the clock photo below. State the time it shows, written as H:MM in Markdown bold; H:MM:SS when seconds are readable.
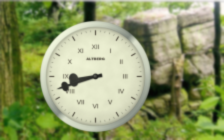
**8:42**
